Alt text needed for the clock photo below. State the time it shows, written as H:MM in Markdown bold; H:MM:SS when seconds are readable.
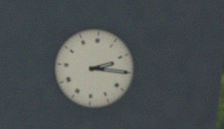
**2:15**
